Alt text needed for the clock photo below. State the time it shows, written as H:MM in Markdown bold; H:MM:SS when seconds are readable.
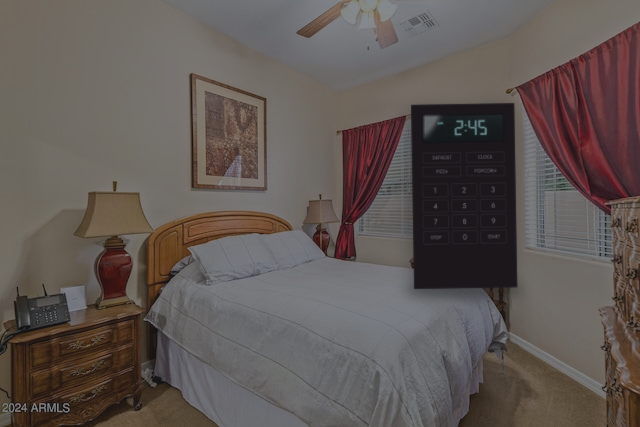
**2:45**
